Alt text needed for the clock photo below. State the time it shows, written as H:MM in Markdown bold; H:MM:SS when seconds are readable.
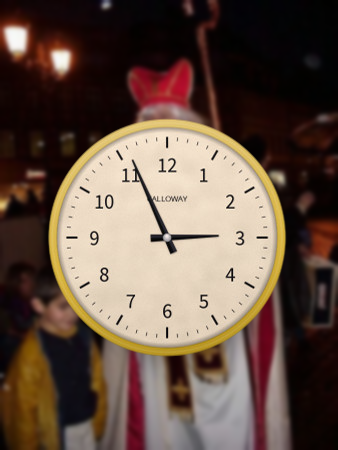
**2:56**
